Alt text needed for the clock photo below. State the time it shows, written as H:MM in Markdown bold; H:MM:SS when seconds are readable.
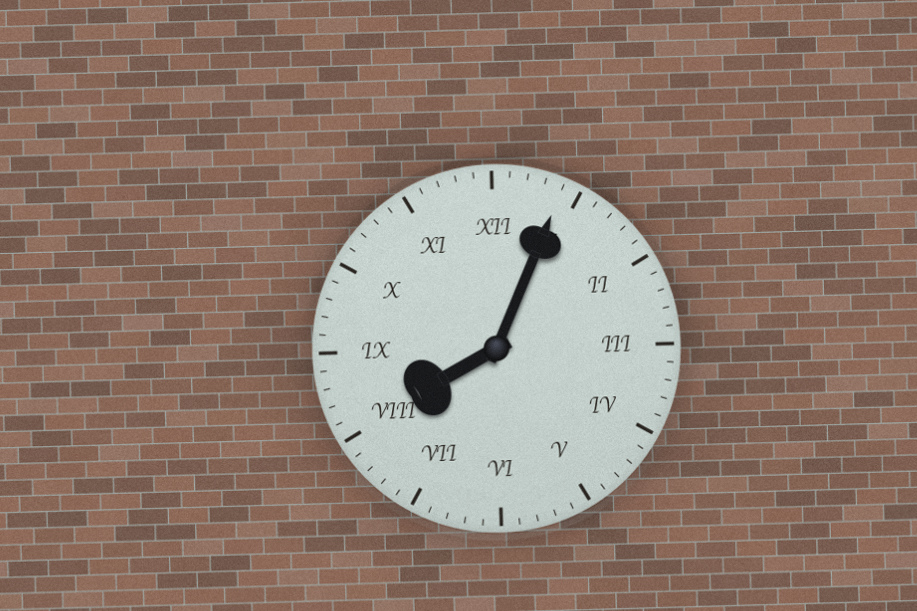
**8:04**
